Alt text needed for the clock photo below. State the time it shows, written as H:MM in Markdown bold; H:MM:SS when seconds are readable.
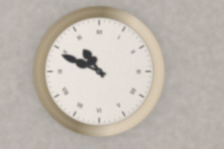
**10:49**
